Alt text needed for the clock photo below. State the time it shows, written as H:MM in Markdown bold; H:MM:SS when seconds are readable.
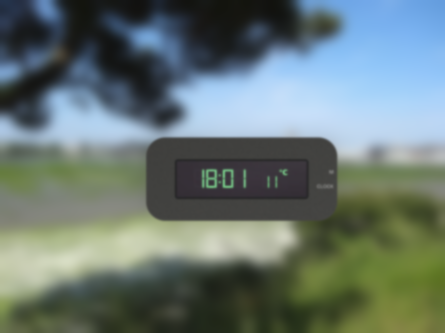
**18:01**
